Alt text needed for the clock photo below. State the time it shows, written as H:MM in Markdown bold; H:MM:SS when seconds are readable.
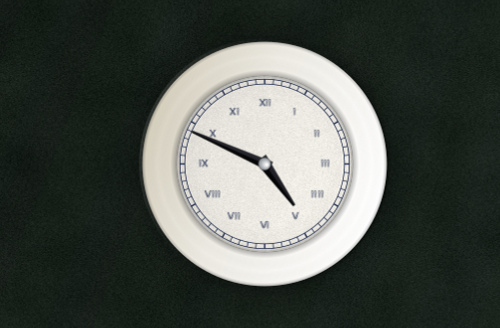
**4:49**
